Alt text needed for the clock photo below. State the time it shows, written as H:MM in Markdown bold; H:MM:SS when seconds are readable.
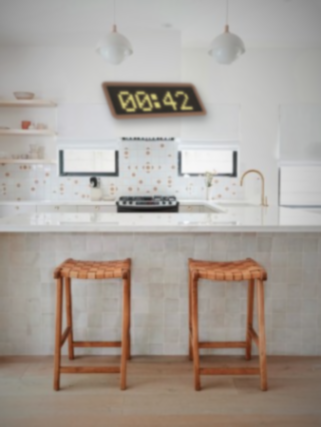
**0:42**
